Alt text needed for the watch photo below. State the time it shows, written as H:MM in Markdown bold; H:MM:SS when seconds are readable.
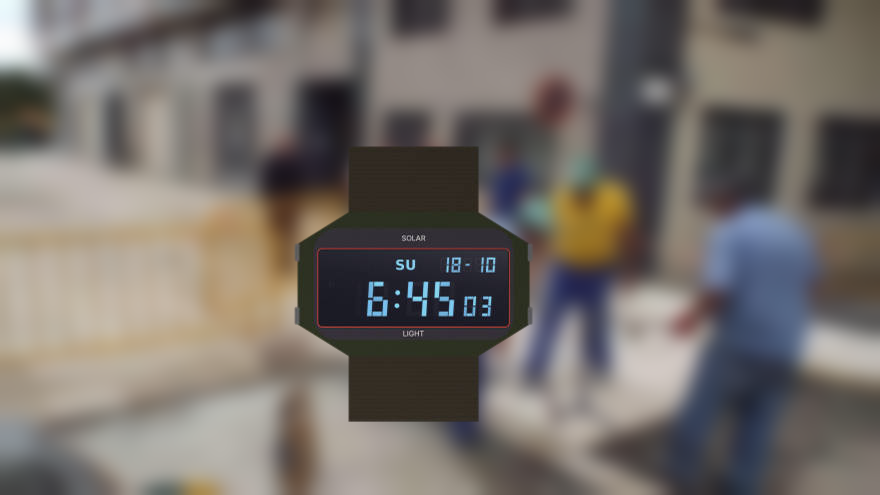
**6:45:03**
